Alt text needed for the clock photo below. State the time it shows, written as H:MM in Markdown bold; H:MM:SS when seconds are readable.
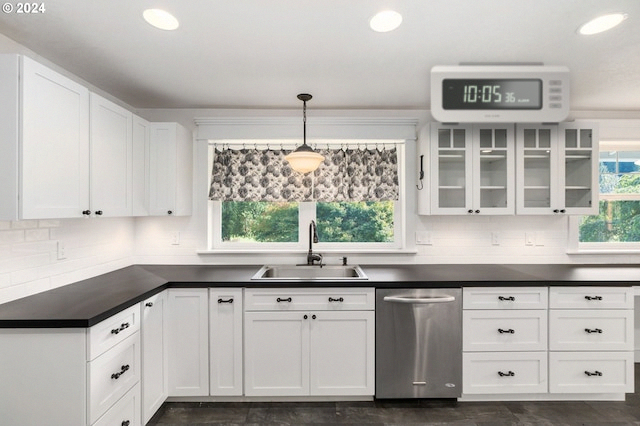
**10:05**
